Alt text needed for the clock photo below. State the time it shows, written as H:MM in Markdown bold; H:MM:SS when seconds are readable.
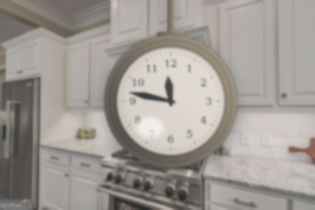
**11:47**
